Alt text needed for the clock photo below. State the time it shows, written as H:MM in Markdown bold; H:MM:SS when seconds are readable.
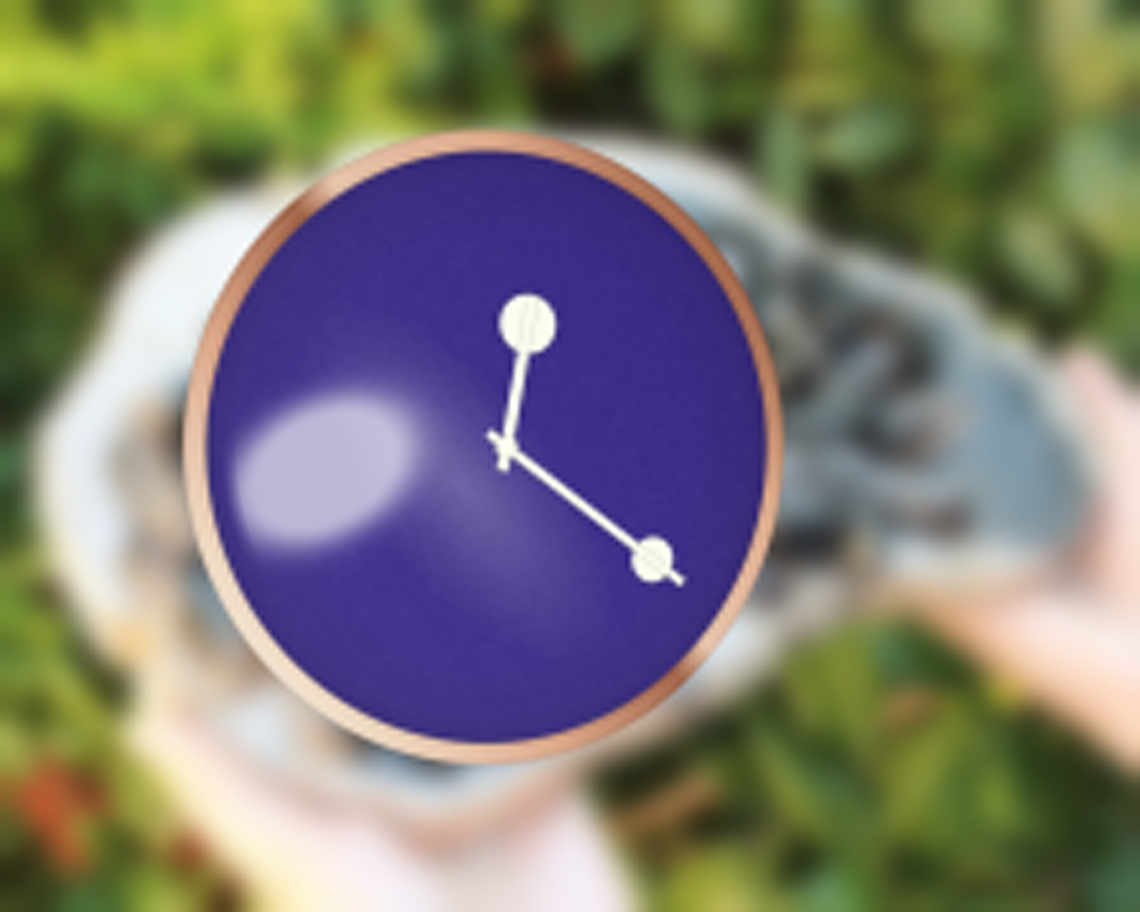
**12:21**
